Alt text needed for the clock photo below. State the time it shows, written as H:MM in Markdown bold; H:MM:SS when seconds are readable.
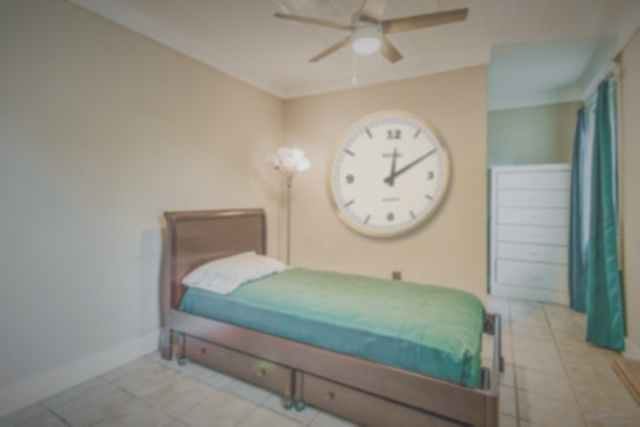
**12:10**
